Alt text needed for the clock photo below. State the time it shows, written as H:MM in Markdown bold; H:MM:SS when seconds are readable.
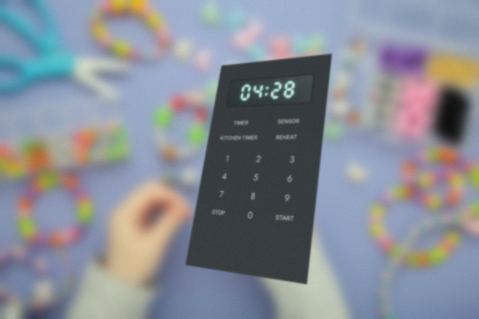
**4:28**
